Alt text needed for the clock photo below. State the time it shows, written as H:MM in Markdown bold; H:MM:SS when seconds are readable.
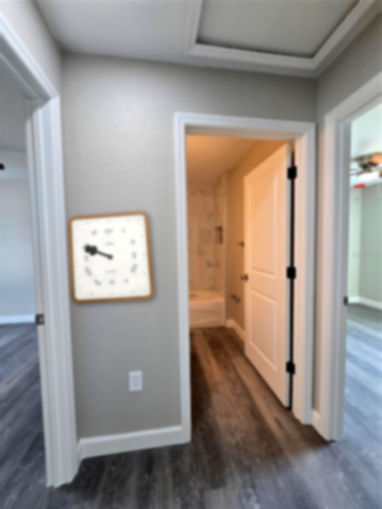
**9:49**
